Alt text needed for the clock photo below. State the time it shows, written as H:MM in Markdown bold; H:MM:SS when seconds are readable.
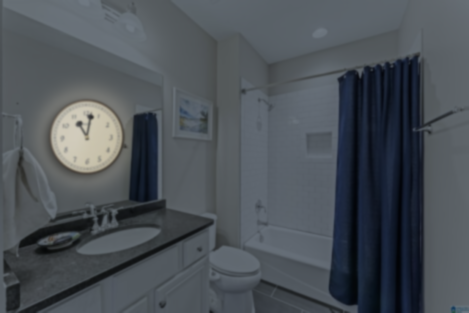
**11:02**
